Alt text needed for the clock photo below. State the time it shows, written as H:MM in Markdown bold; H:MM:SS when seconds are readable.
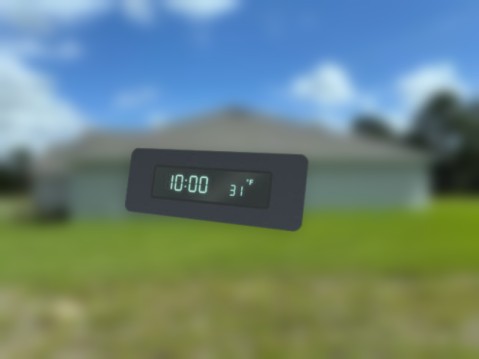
**10:00**
